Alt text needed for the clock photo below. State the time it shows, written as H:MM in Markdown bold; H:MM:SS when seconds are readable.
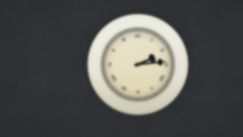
**2:14**
